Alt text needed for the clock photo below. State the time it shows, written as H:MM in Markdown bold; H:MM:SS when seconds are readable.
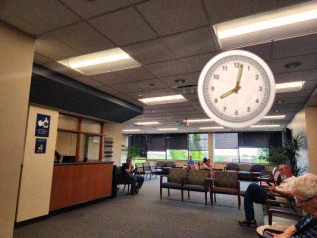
**8:02**
